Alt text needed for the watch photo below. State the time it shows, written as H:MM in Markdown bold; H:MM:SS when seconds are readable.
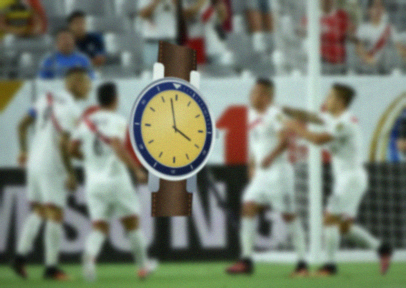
**3:58**
